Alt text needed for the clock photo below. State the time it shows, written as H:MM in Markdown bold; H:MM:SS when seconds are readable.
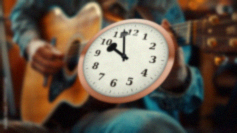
**9:57**
